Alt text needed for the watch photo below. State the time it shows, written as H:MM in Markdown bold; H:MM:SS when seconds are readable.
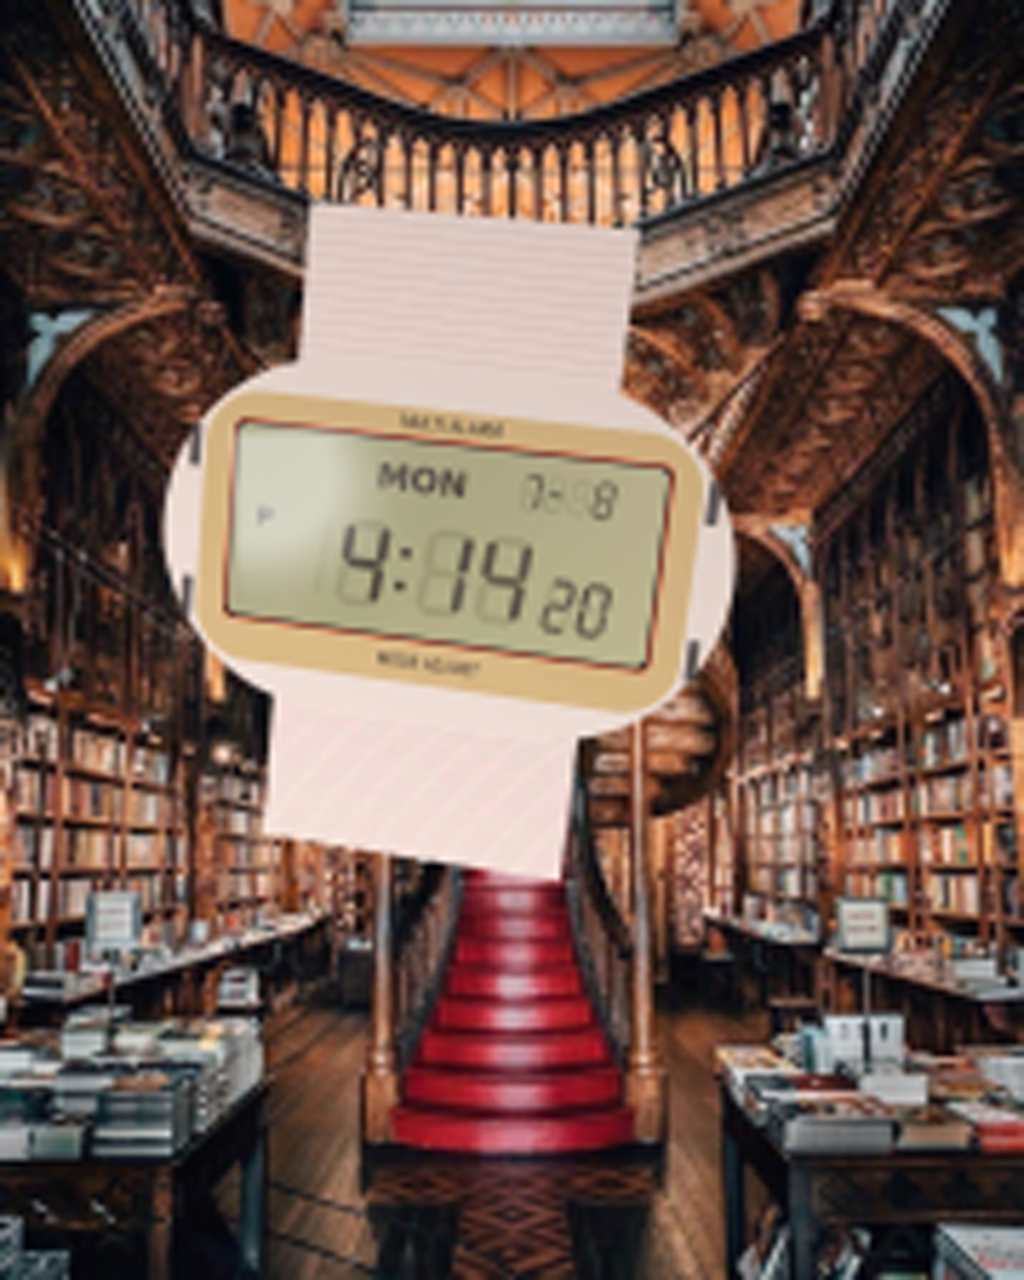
**4:14:20**
